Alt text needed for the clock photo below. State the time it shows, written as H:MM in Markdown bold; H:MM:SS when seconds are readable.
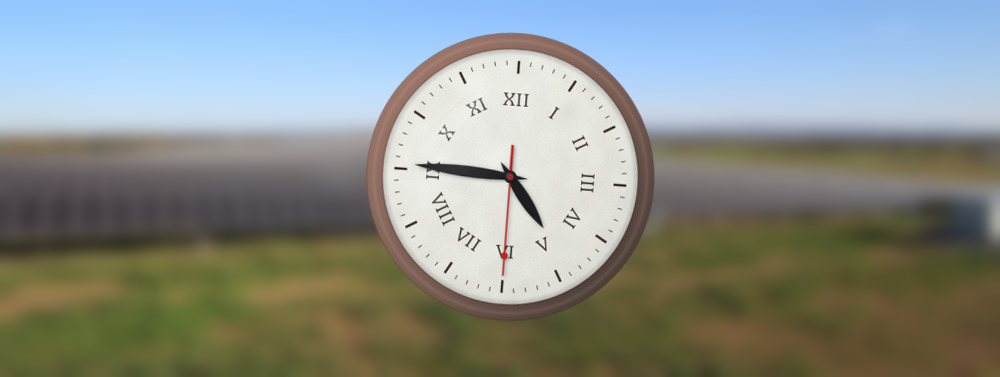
**4:45:30**
